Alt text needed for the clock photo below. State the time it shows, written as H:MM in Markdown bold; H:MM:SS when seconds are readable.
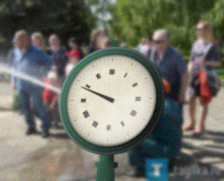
**9:49**
